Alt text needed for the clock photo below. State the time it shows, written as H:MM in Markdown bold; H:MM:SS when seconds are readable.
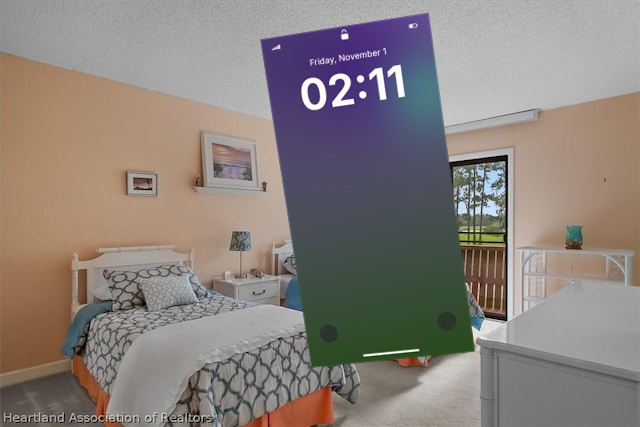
**2:11**
